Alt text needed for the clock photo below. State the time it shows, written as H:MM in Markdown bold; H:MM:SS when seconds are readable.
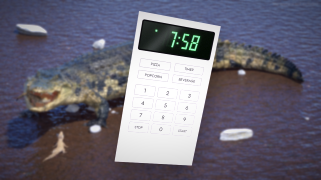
**7:58**
